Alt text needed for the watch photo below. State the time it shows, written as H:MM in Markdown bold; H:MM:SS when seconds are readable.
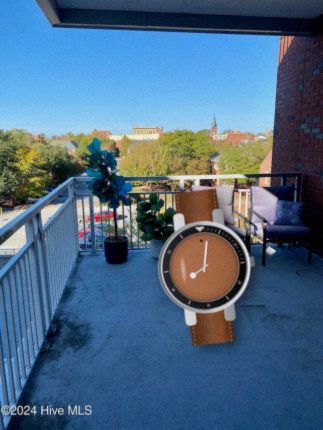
**8:02**
